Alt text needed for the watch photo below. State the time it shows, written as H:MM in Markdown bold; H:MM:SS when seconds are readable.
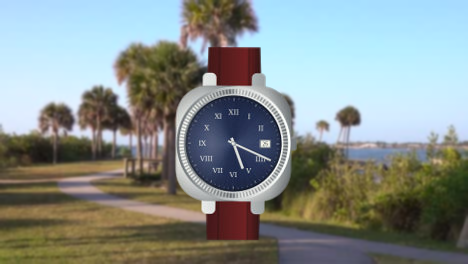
**5:19**
